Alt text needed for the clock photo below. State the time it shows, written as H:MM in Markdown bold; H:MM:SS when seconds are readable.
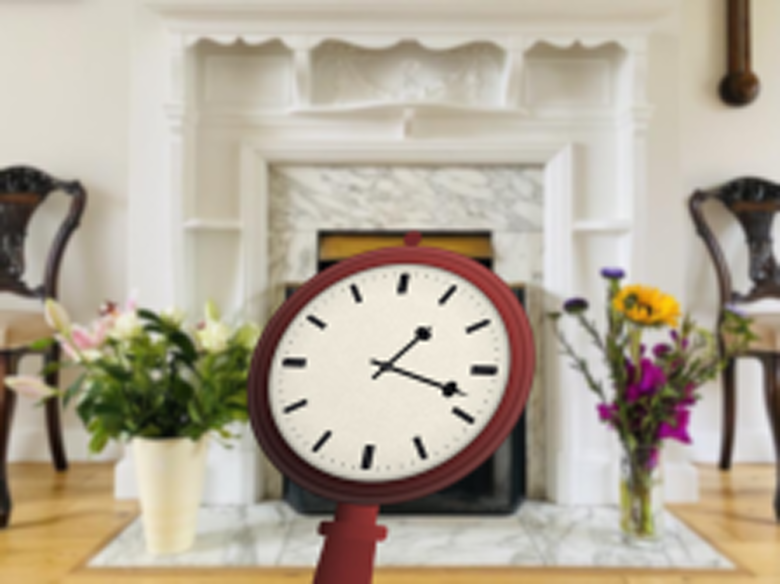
**1:18**
